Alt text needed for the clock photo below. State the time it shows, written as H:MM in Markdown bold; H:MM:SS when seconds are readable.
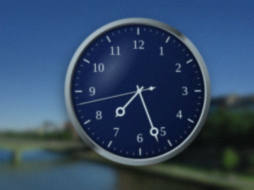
**7:26:43**
